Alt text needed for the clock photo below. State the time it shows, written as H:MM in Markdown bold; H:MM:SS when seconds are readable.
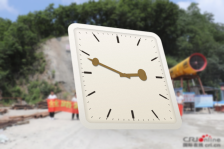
**2:49**
